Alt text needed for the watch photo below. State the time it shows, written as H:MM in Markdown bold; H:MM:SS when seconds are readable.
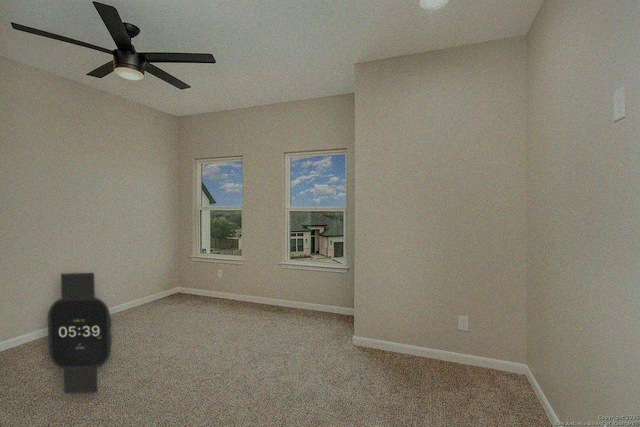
**5:39**
